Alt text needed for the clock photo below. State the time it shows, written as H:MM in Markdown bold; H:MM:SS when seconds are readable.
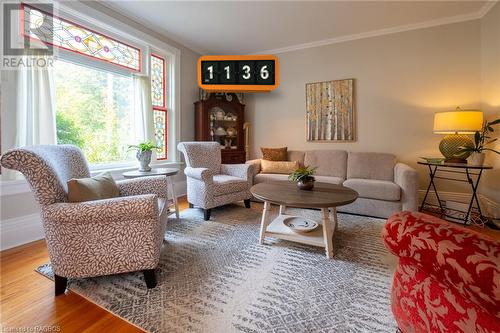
**11:36**
